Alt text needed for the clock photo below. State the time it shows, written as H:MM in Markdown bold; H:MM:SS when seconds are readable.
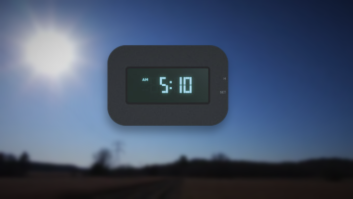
**5:10**
